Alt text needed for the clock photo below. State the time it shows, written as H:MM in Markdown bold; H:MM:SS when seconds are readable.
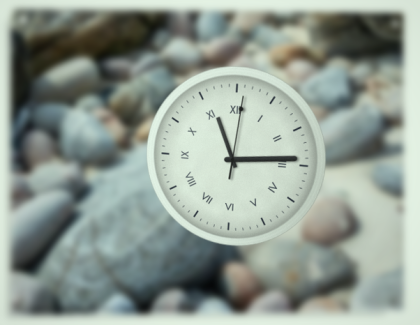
**11:14:01**
